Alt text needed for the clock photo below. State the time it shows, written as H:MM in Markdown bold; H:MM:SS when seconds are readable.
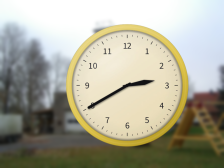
**2:40**
